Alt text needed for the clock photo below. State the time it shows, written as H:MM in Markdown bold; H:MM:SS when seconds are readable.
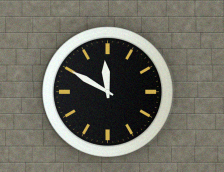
**11:50**
